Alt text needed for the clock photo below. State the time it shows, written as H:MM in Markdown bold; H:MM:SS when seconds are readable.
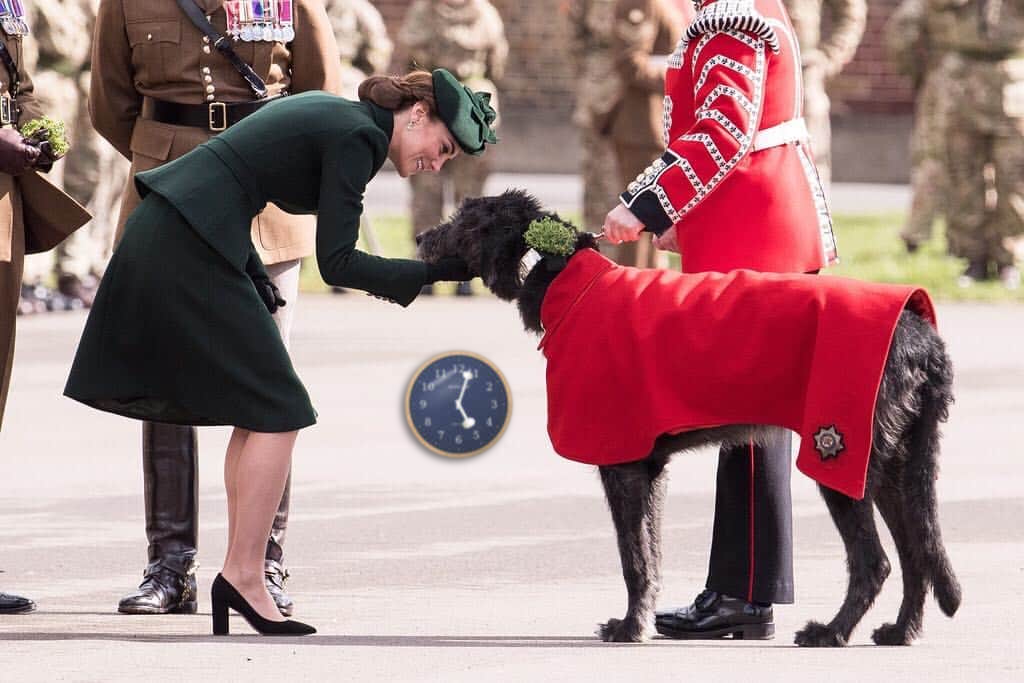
**5:03**
